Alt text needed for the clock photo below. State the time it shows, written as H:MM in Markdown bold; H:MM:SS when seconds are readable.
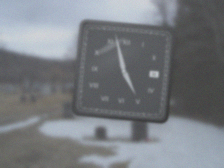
**4:57**
